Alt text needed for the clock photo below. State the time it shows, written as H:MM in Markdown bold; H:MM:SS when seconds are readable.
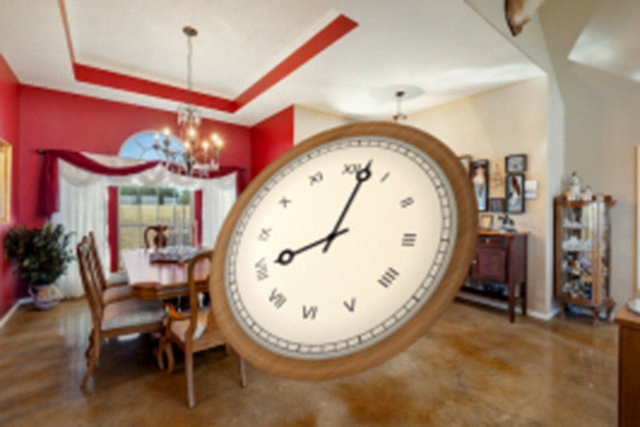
**8:02**
